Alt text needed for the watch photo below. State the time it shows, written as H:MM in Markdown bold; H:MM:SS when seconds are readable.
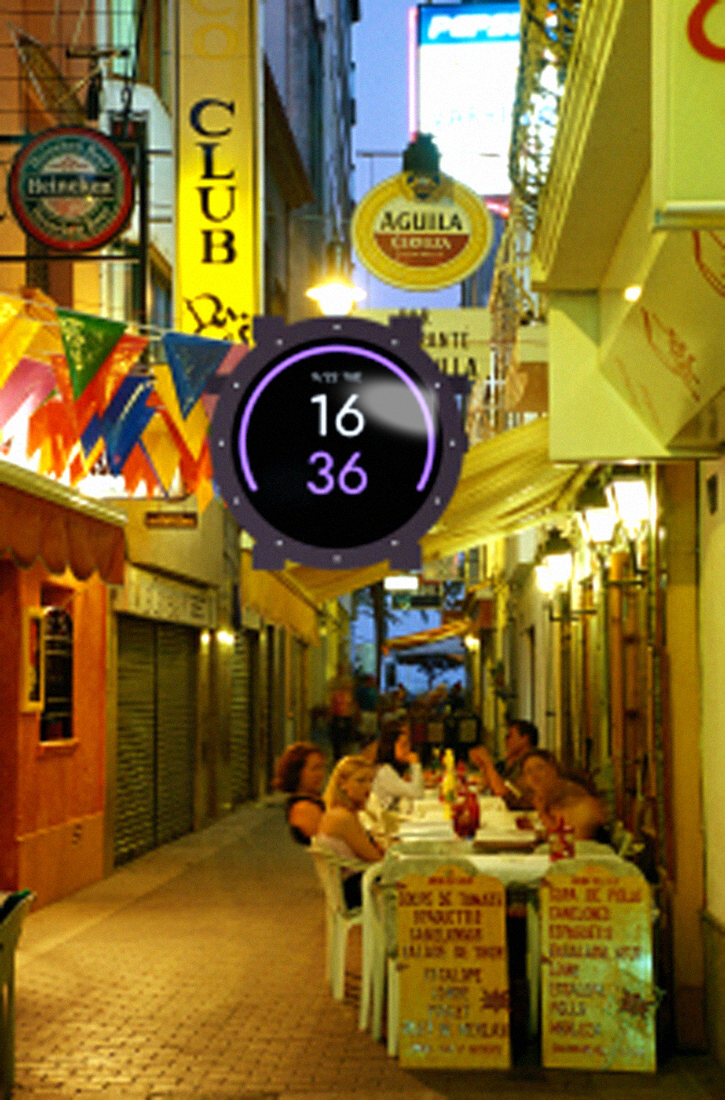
**16:36**
